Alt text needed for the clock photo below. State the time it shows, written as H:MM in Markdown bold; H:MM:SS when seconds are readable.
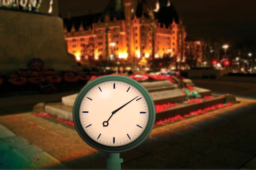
**7:09**
